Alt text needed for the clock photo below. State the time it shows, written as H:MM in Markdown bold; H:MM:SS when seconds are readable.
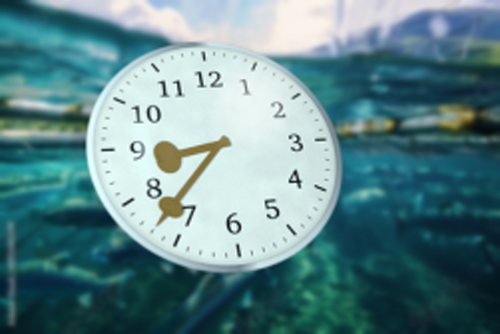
**8:37**
